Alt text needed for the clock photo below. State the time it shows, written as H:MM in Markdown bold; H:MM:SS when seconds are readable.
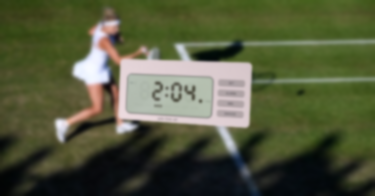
**2:04**
